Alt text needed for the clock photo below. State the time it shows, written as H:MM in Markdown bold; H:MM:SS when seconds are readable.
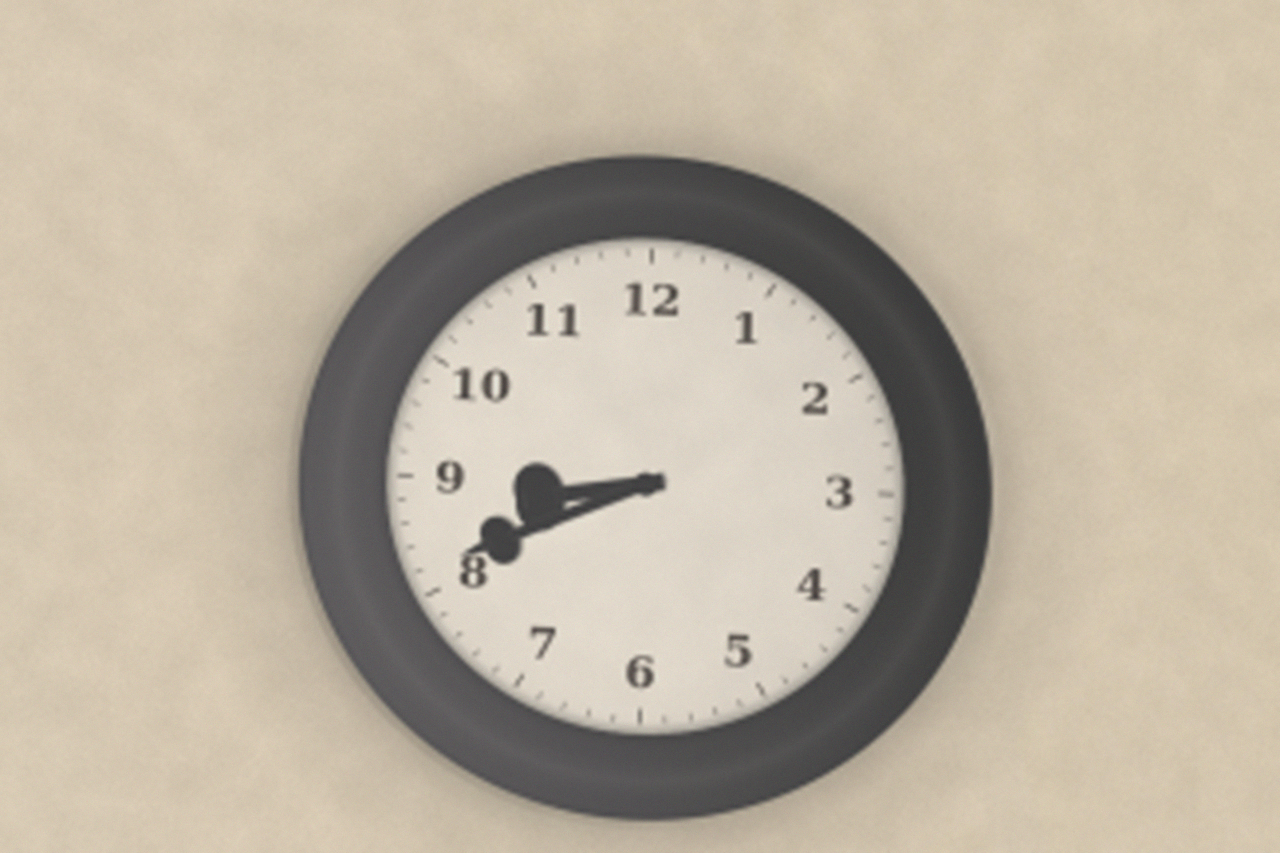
**8:41**
